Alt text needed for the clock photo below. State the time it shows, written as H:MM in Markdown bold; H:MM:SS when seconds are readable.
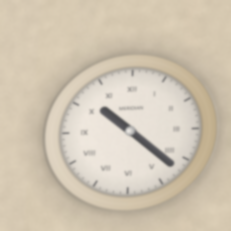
**10:22**
